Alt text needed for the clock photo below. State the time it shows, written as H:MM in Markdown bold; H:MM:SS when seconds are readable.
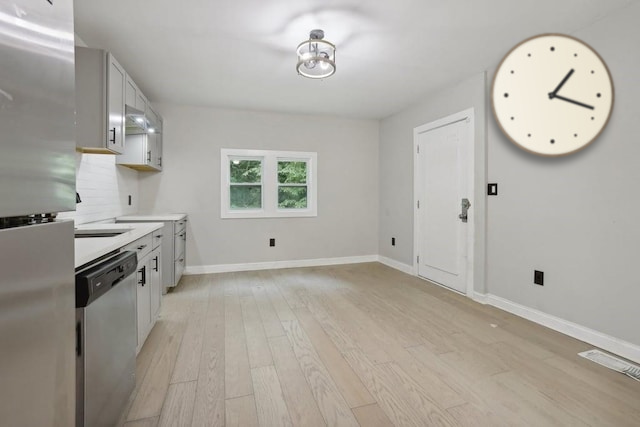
**1:18**
